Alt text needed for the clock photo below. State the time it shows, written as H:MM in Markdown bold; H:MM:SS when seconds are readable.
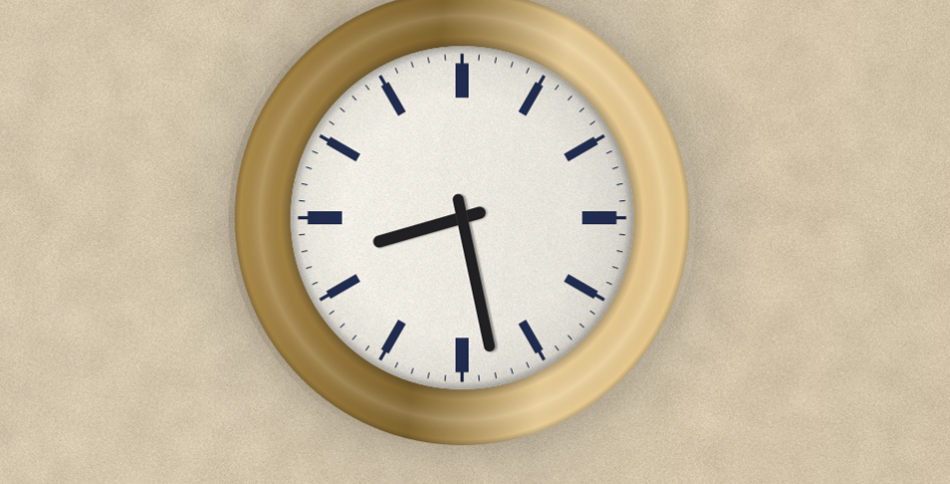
**8:28**
